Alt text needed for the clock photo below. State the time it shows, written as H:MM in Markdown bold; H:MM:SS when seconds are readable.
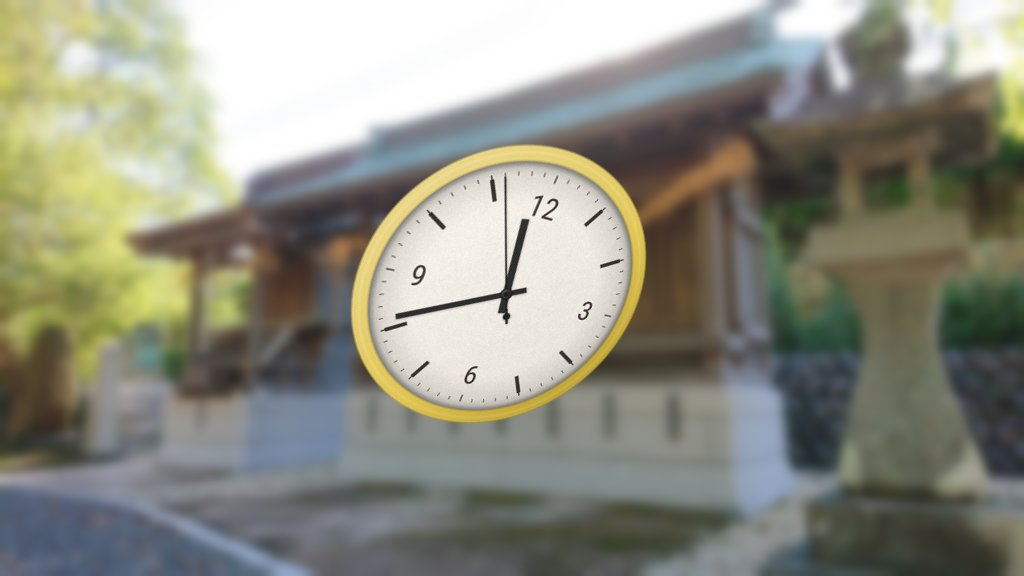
**11:40:56**
